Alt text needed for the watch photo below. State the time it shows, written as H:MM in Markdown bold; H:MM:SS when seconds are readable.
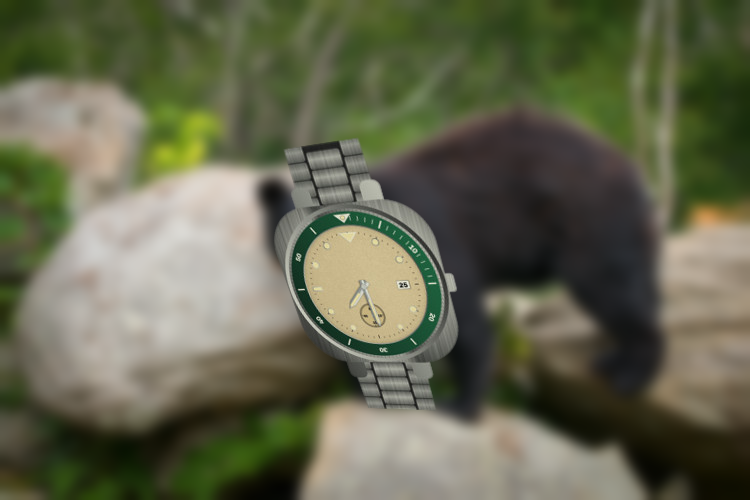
**7:29**
